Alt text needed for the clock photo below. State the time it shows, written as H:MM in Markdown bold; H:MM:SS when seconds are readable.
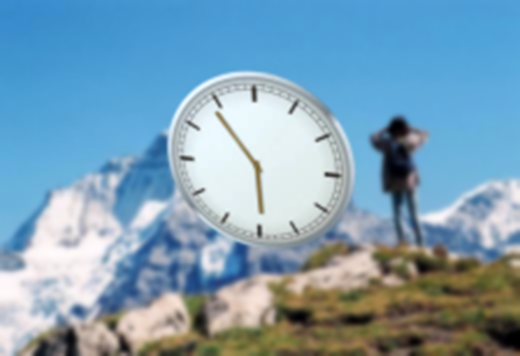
**5:54**
